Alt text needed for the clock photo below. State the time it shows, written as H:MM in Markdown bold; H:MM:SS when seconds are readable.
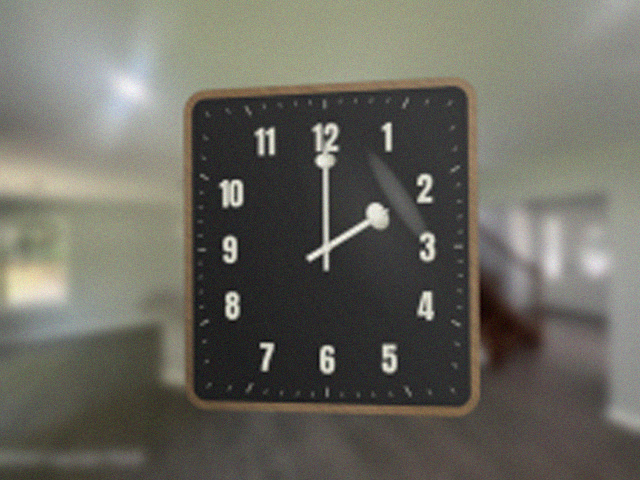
**2:00**
